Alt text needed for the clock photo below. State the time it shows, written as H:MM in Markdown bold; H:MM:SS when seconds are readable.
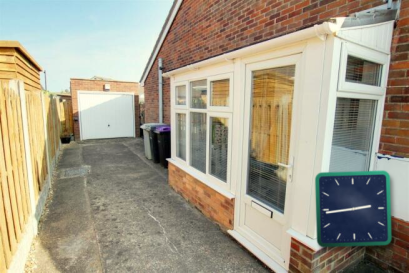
**2:44**
